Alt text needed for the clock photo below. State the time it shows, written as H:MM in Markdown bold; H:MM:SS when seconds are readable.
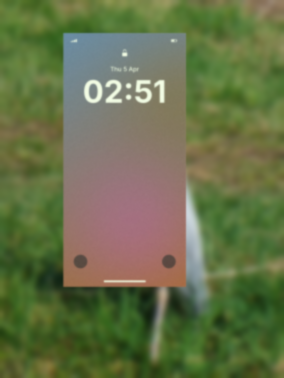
**2:51**
